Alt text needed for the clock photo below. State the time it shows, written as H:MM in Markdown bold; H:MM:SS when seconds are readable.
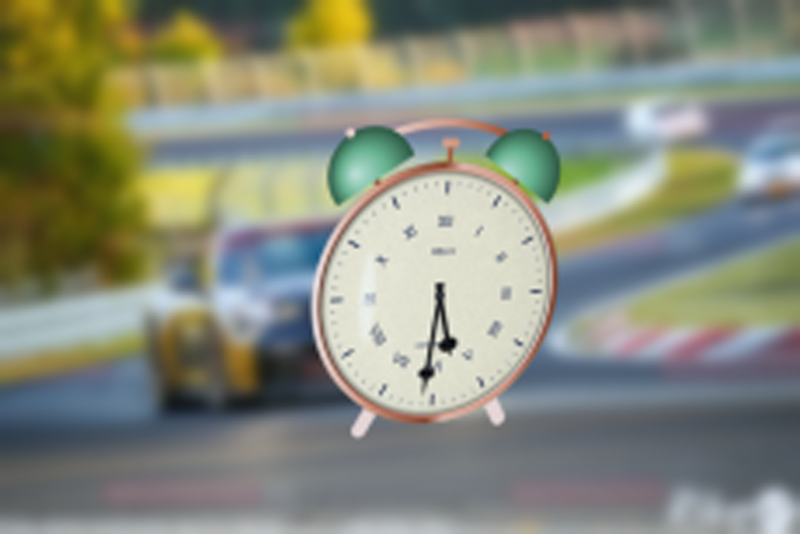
**5:31**
